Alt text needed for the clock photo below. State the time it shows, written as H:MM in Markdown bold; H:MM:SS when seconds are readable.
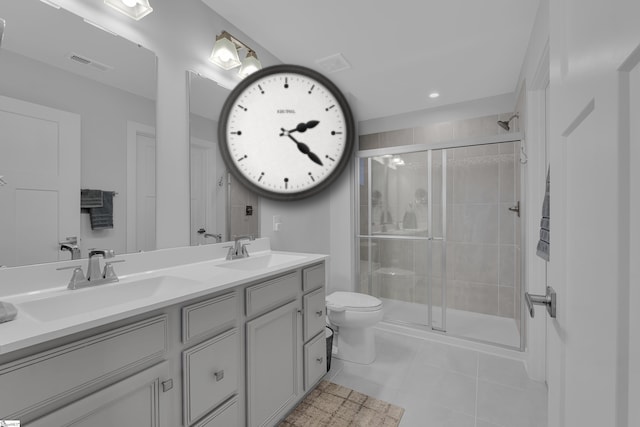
**2:22**
